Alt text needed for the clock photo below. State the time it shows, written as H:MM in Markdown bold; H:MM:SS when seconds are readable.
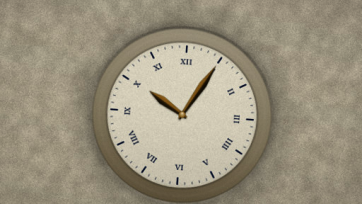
**10:05**
